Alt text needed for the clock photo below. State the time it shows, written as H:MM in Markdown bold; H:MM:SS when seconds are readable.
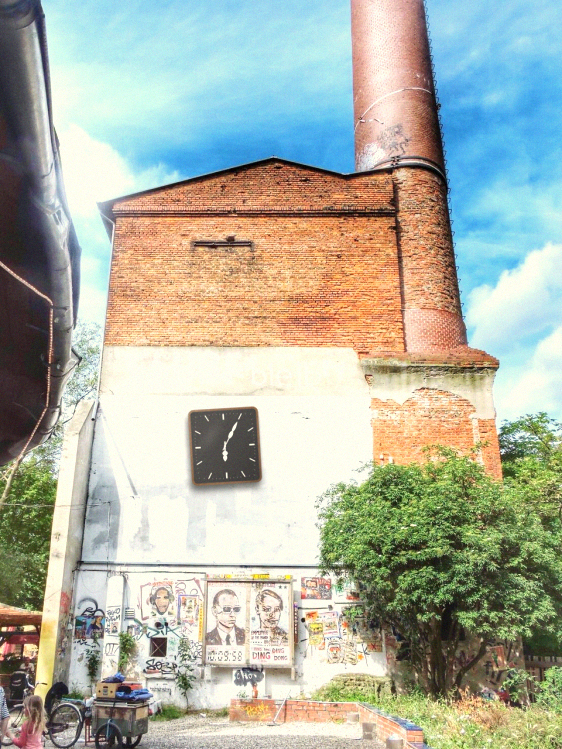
**6:05**
